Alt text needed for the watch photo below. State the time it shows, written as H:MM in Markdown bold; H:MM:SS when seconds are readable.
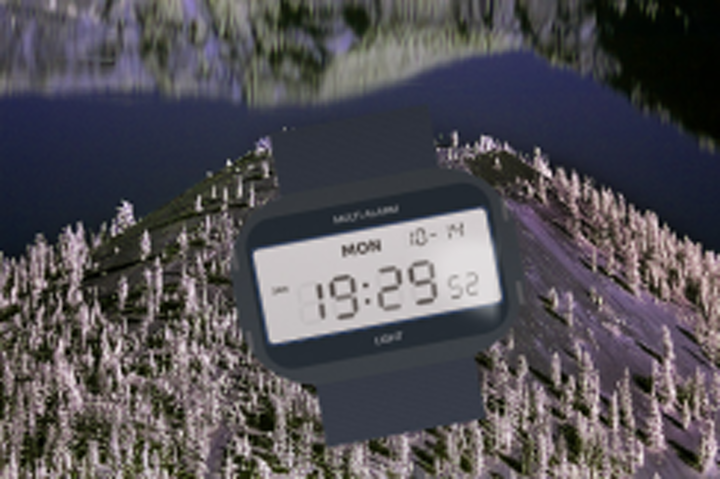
**19:29:52**
